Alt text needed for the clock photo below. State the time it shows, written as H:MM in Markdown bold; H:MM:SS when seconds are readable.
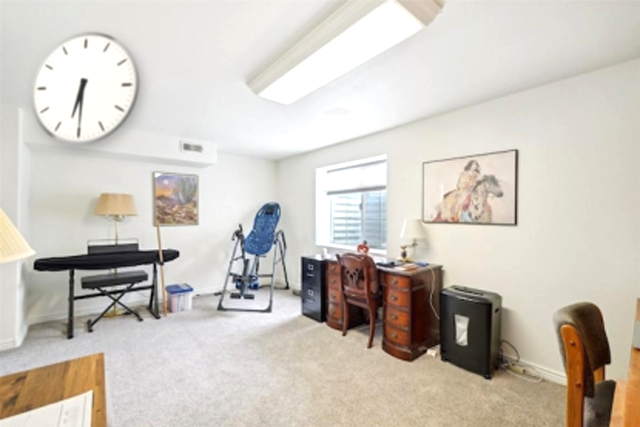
**6:30**
